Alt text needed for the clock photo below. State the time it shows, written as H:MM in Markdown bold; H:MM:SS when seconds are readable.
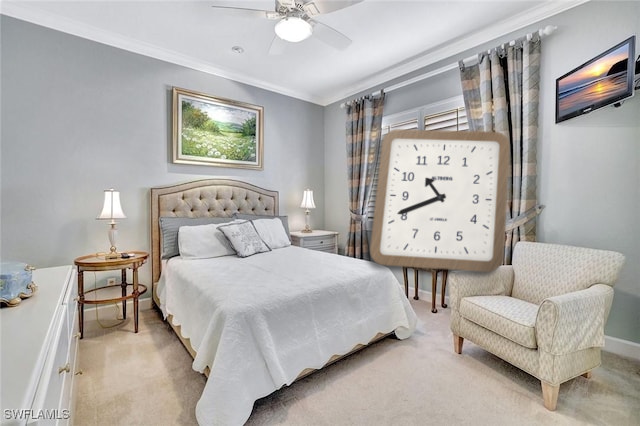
**10:41**
